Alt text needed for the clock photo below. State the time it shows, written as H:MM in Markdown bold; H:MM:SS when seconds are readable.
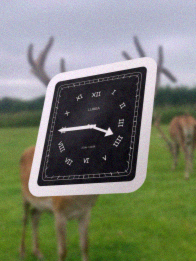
**3:45**
